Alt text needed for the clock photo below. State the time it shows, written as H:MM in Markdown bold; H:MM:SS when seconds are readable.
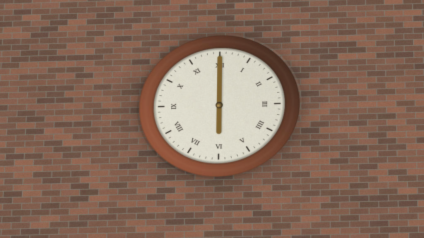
**6:00**
